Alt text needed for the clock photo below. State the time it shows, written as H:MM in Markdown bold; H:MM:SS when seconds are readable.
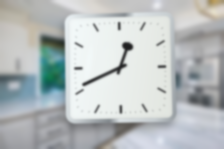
**12:41**
